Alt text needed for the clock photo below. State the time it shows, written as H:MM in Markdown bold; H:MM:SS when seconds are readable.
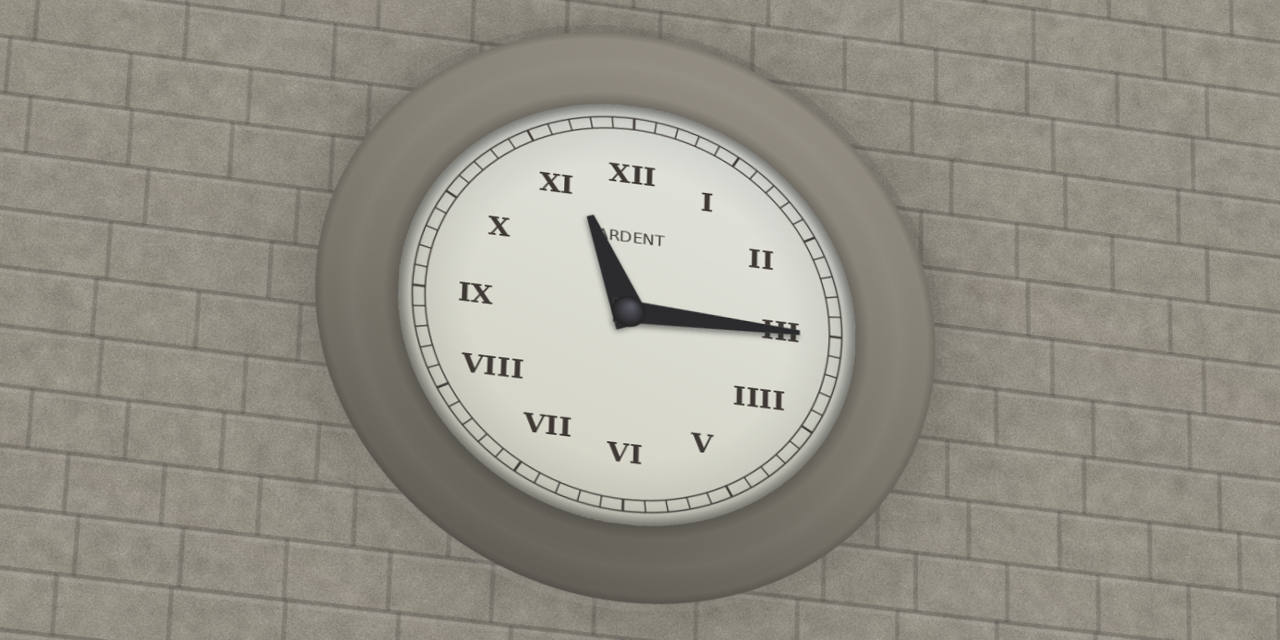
**11:15**
